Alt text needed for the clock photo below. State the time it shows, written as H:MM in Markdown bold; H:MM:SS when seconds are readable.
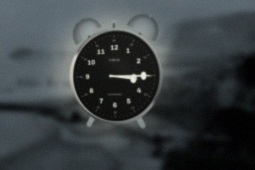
**3:15**
